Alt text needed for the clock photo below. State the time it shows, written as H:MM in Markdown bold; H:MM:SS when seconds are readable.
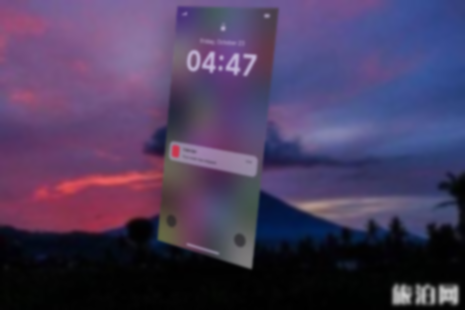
**4:47**
